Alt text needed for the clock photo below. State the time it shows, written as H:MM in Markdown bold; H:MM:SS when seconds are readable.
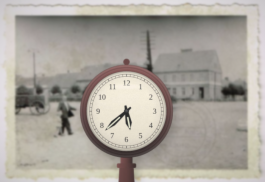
**5:38**
